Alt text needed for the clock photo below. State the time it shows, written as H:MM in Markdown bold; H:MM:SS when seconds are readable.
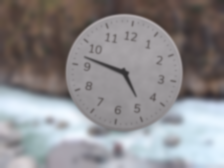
**4:47**
